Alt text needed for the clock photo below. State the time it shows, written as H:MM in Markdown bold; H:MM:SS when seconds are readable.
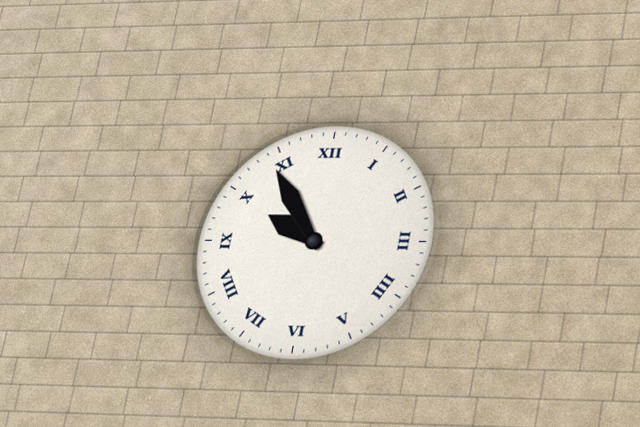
**9:54**
